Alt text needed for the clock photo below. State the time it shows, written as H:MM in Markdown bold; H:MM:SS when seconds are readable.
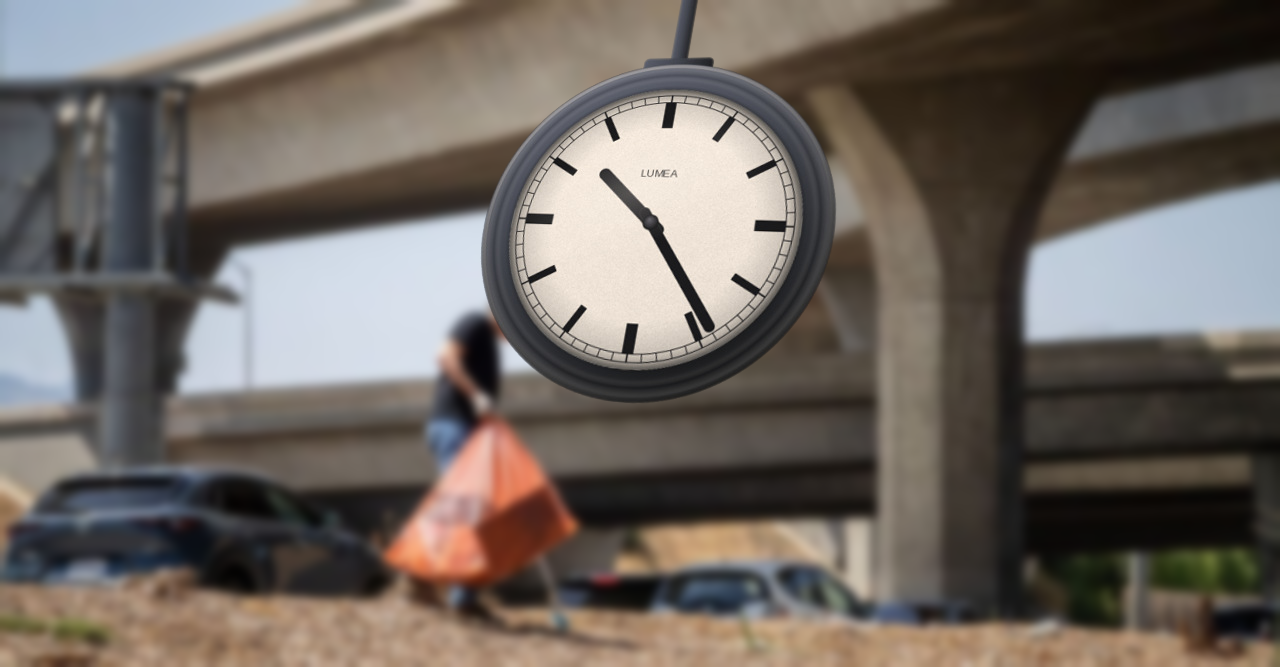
**10:24**
